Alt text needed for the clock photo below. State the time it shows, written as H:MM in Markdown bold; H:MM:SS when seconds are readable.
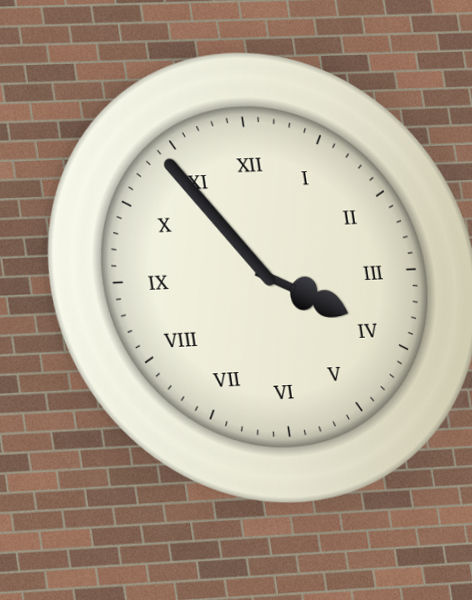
**3:54**
